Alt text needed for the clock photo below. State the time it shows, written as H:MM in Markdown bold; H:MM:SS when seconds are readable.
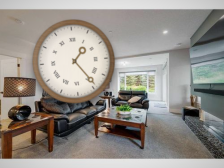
**1:24**
